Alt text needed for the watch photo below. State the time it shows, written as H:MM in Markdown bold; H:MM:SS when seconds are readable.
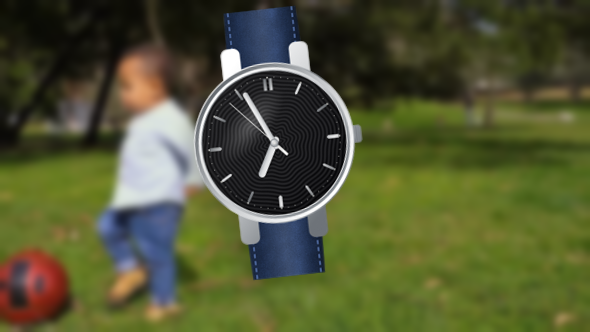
**6:55:53**
